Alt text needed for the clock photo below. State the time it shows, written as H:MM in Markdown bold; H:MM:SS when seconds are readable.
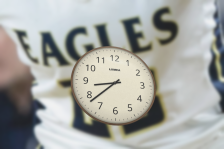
**8:38**
